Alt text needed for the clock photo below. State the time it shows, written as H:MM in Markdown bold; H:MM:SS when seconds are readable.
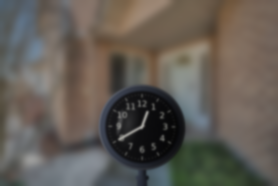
**12:40**
